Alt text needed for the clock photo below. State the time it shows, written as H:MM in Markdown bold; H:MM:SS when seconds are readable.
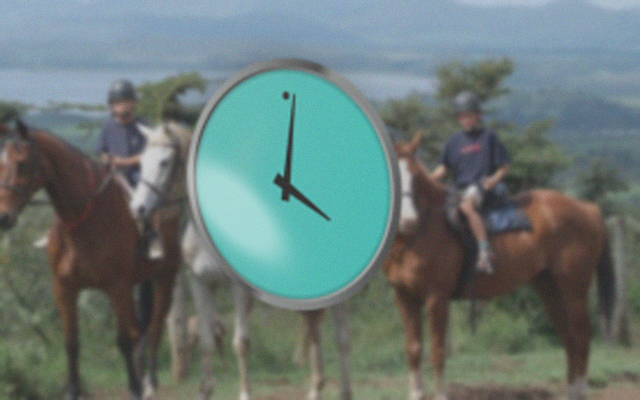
**4:01**
